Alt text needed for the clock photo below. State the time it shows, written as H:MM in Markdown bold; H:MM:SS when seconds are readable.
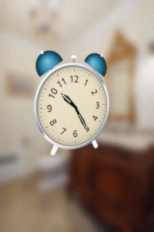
**10:25**
